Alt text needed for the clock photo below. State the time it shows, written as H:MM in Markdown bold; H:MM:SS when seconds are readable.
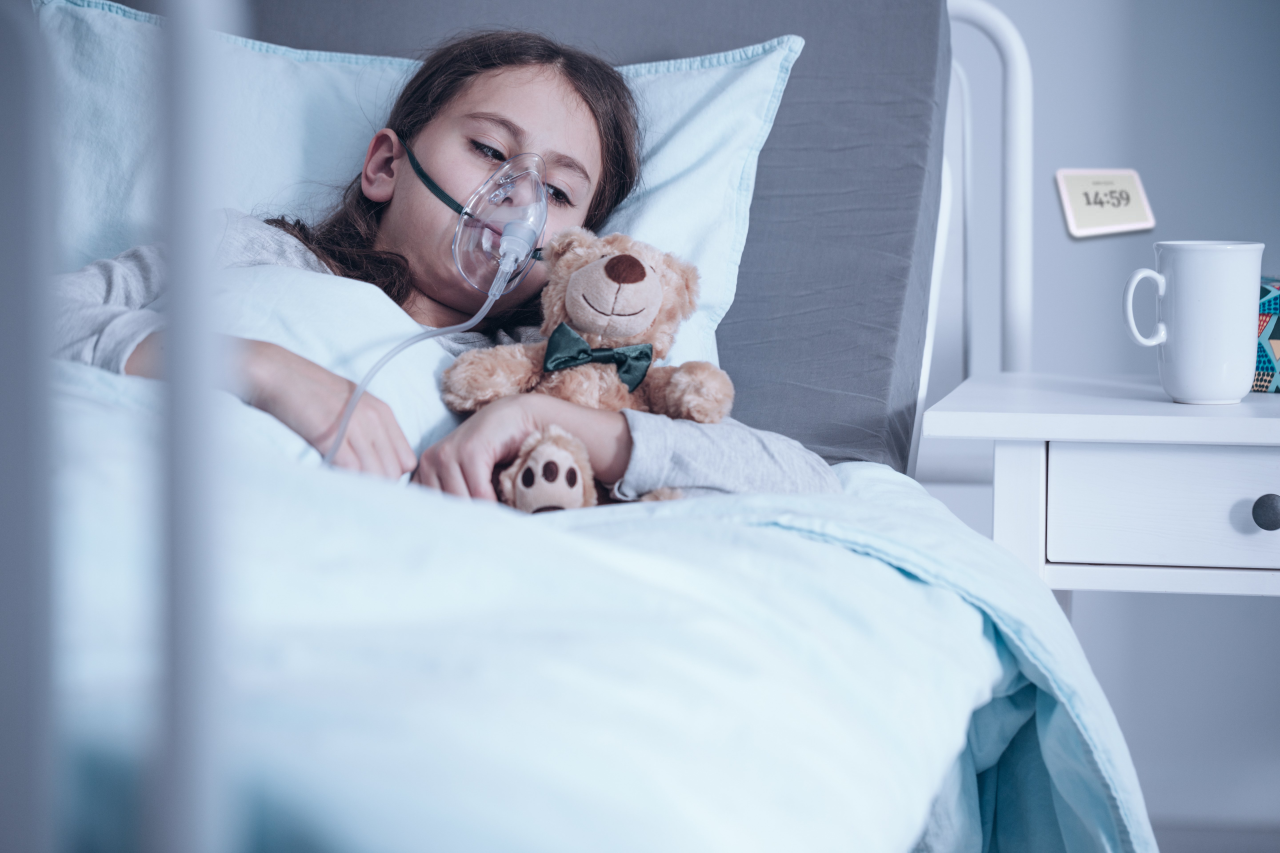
**14:59**
